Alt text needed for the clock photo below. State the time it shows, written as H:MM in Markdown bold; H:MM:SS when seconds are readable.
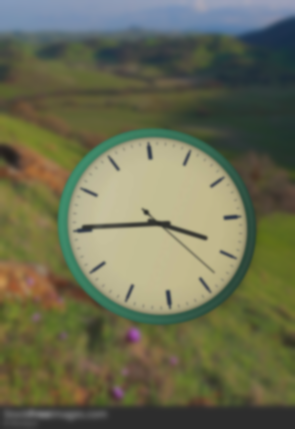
**3:45:23**
